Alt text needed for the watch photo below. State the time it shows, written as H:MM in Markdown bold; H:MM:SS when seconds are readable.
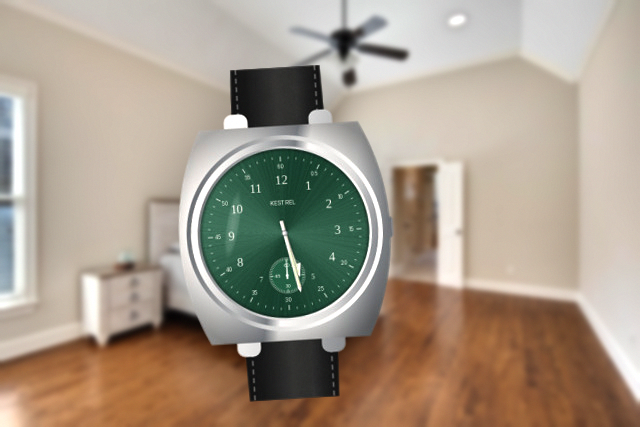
**5:28**
